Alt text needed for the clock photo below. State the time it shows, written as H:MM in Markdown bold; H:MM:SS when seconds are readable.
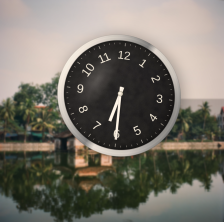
**6:30**
